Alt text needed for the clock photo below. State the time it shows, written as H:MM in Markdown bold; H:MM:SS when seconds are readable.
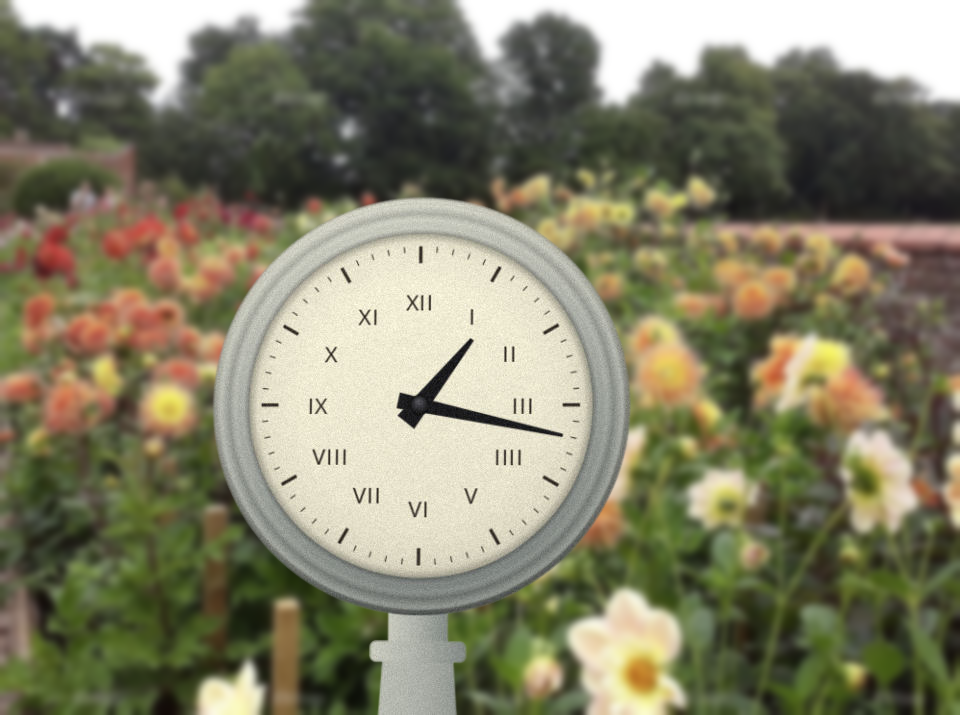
**1:17**
